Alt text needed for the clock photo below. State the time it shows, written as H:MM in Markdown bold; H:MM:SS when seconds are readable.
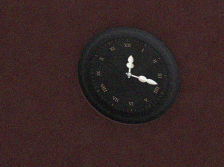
**12:18**
